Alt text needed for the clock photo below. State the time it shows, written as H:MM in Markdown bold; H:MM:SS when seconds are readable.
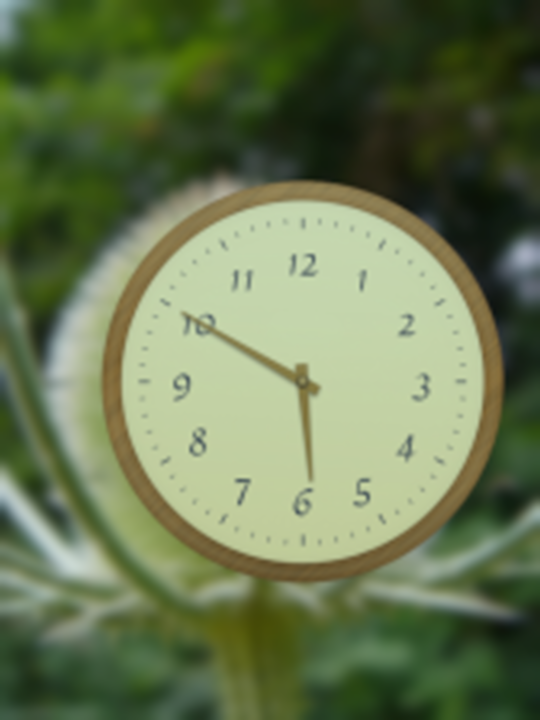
**5:50**
